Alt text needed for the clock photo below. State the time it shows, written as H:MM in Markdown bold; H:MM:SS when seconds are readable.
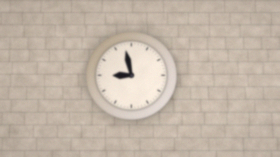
**8:58**
